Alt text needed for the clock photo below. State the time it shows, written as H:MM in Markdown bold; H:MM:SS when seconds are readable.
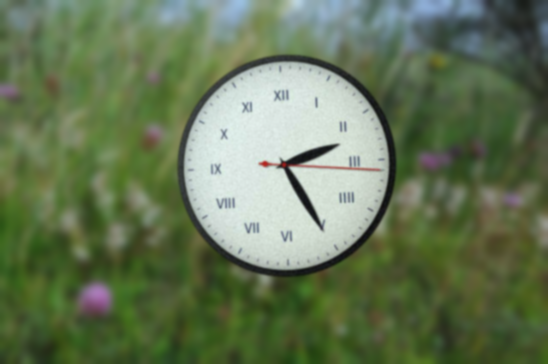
**2:25:16**
